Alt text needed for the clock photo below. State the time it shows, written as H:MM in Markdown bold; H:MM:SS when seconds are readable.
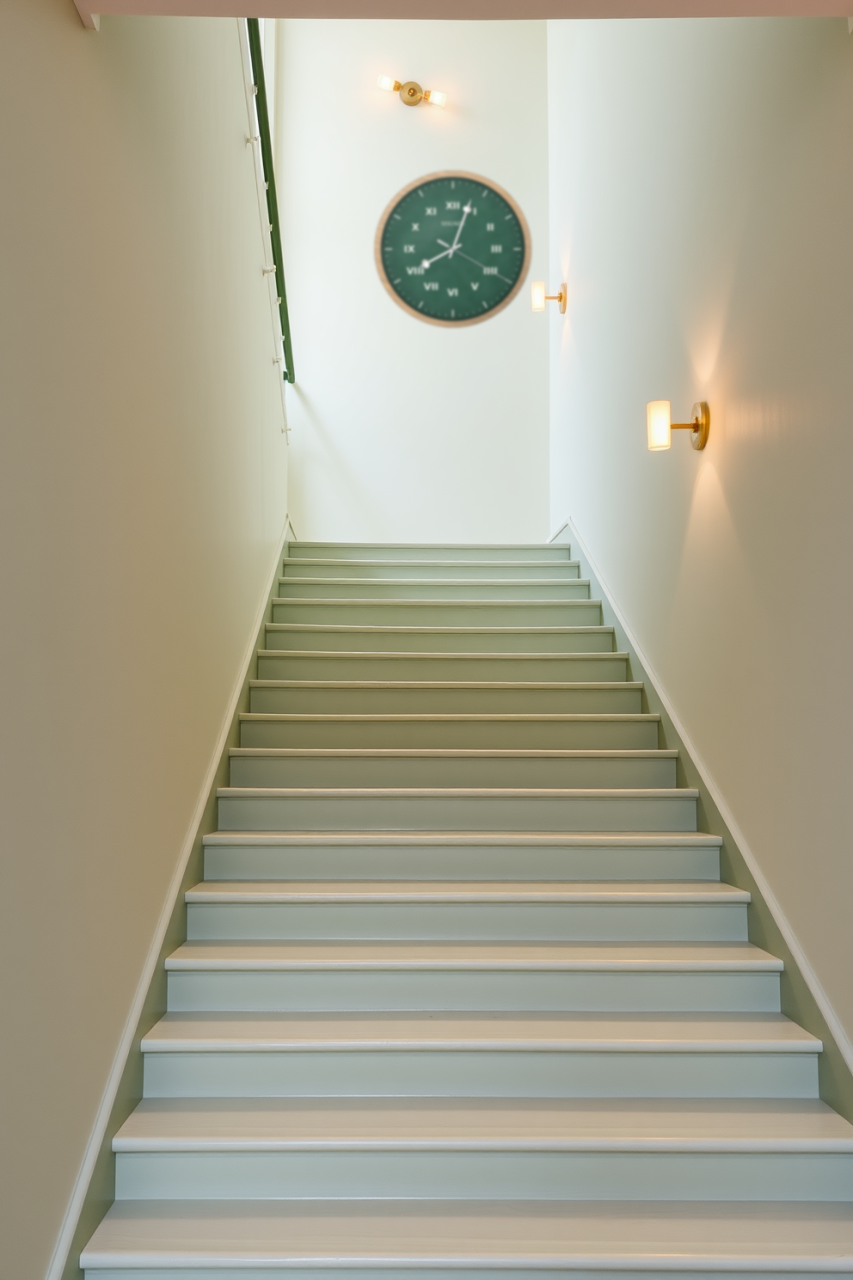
**8:03:20**
